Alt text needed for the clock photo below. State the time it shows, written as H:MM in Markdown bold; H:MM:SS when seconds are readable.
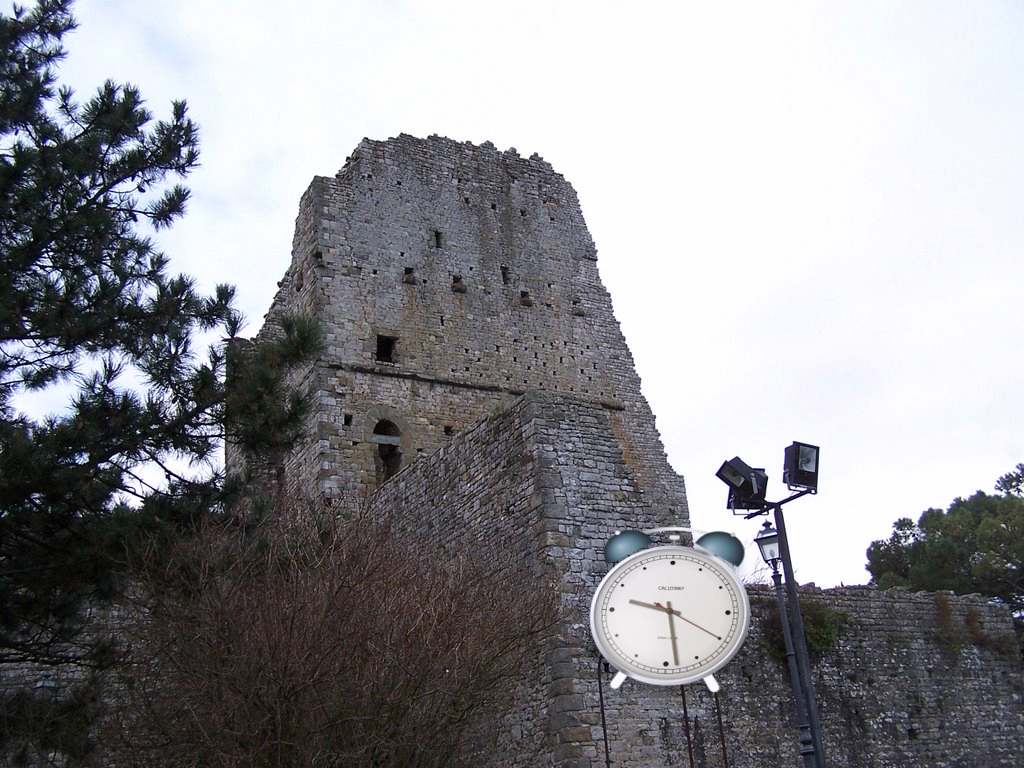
**9:28:20**
